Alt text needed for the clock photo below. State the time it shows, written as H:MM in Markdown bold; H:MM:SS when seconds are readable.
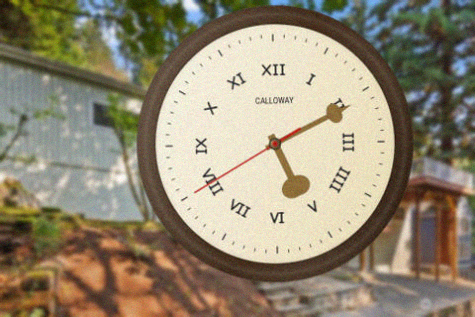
**5:10:40**
